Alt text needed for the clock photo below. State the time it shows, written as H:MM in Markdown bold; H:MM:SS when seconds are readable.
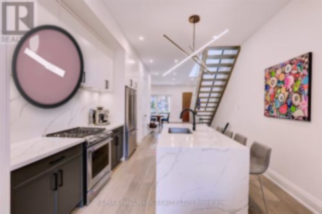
**3:50**
